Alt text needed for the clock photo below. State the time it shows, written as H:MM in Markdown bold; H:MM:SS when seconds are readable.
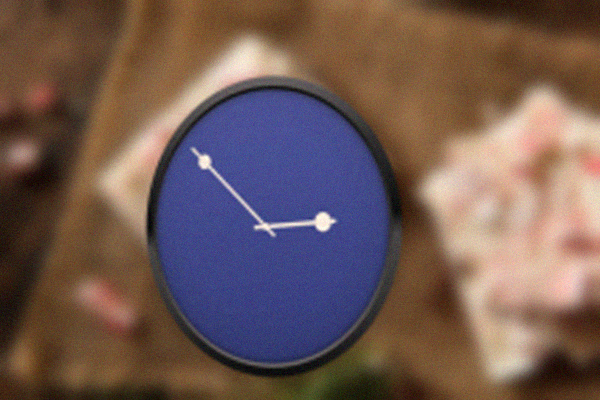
**2:52**
